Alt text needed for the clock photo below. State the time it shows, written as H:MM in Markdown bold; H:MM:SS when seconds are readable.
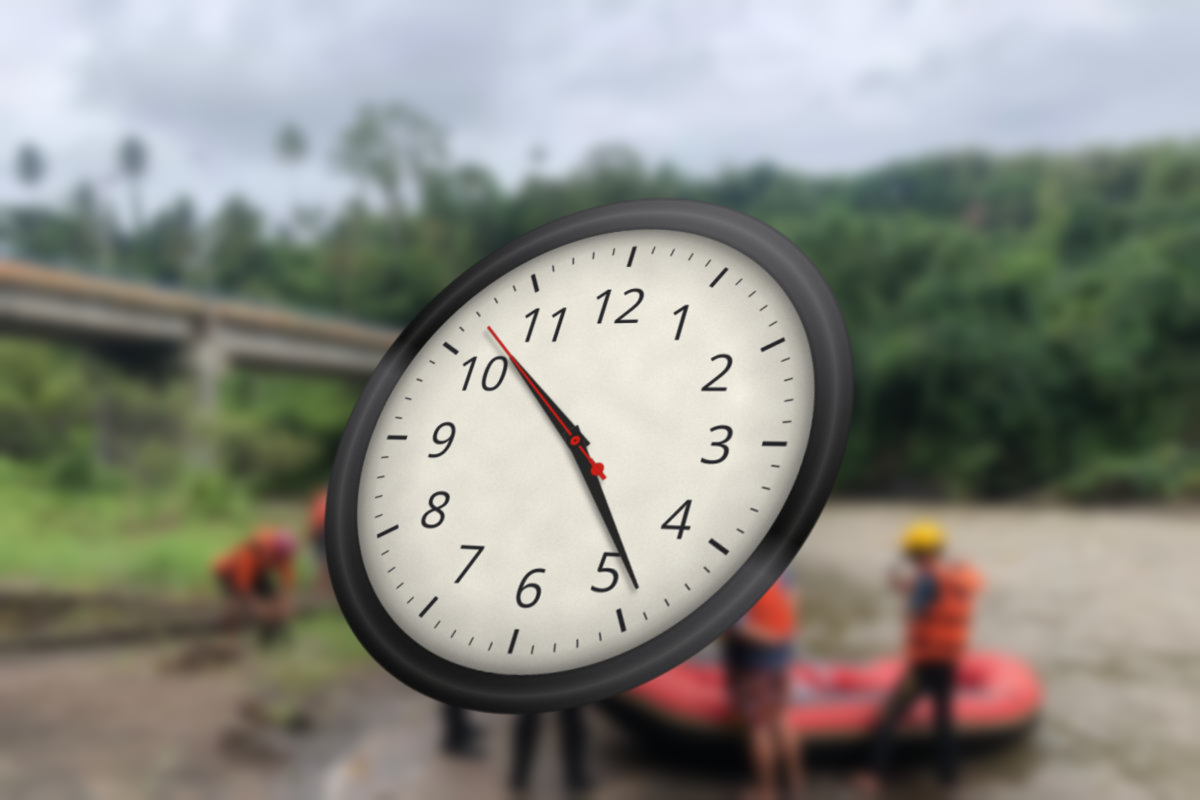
**10:23:52**
